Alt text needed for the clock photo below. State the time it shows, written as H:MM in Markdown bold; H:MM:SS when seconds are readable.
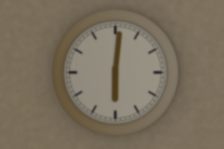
**6:01**
